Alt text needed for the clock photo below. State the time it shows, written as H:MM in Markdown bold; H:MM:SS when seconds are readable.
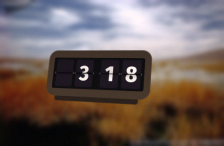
**3:18**
